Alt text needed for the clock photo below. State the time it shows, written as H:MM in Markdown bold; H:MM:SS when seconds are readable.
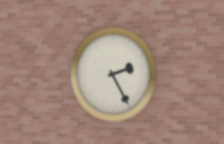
**2:25**
